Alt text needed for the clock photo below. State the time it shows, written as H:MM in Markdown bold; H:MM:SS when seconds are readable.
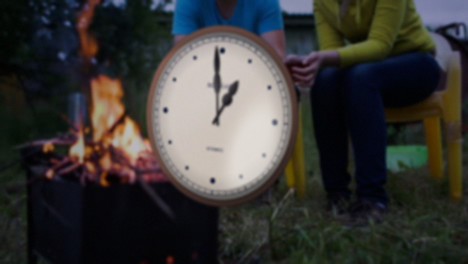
**12:59**
